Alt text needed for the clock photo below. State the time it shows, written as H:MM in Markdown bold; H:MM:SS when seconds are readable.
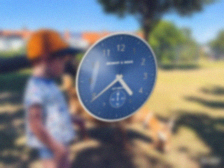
**4:39**
